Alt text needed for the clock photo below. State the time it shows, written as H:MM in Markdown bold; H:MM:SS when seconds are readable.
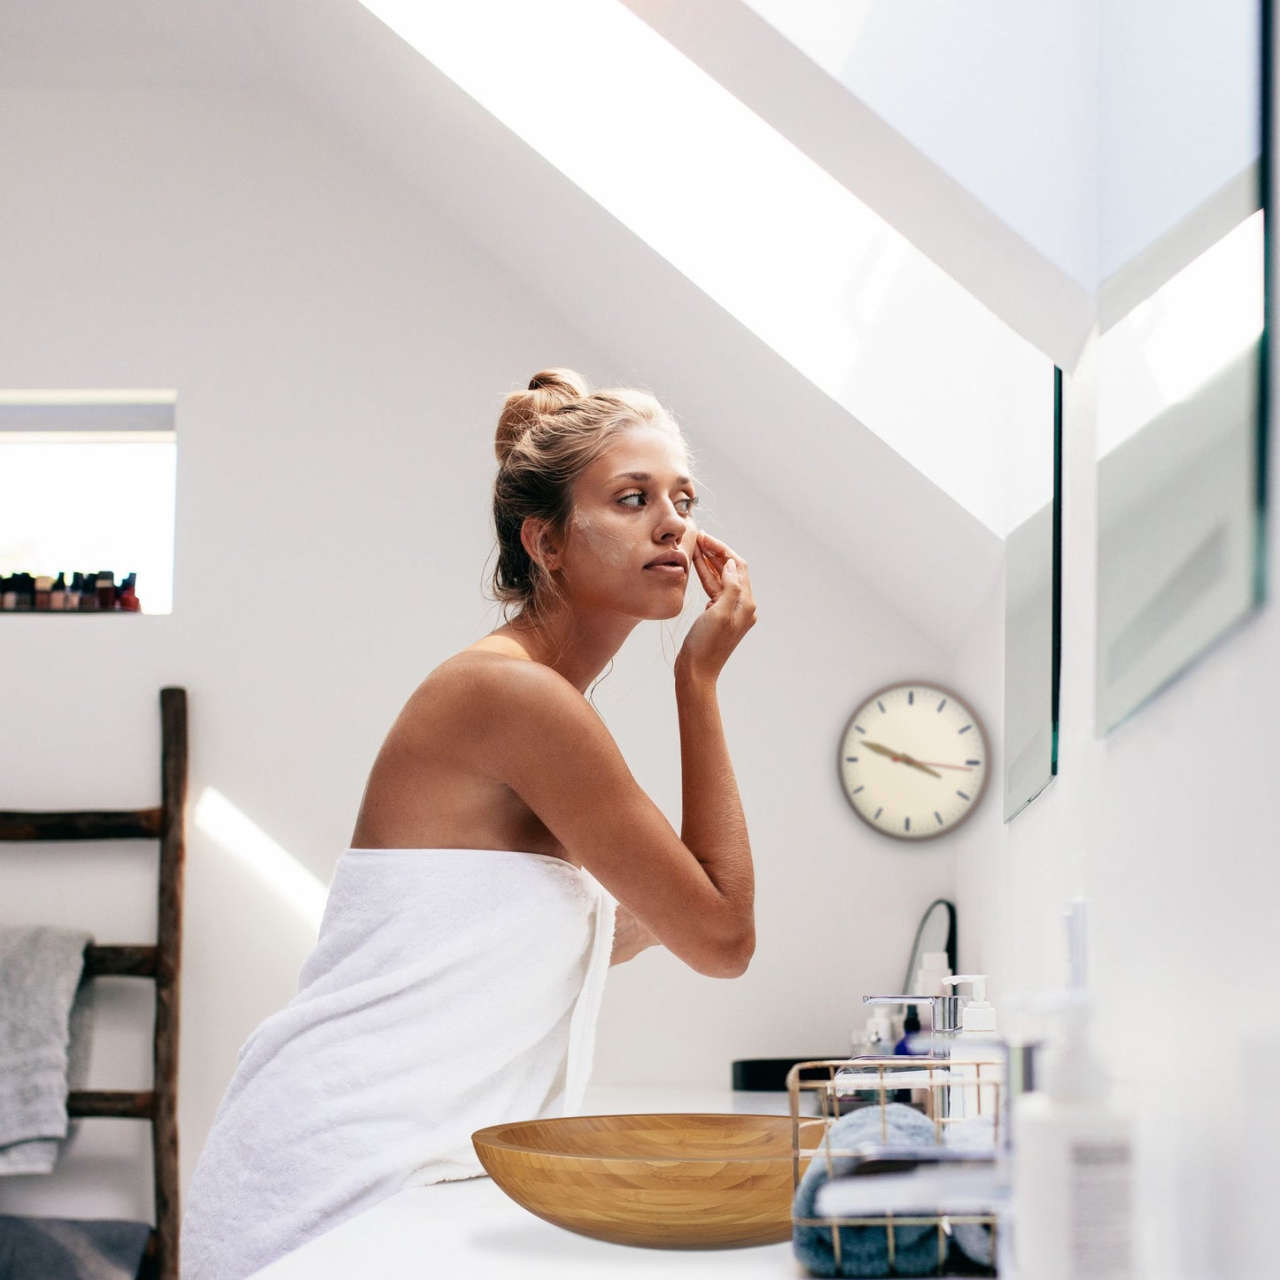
**3:48:16**
